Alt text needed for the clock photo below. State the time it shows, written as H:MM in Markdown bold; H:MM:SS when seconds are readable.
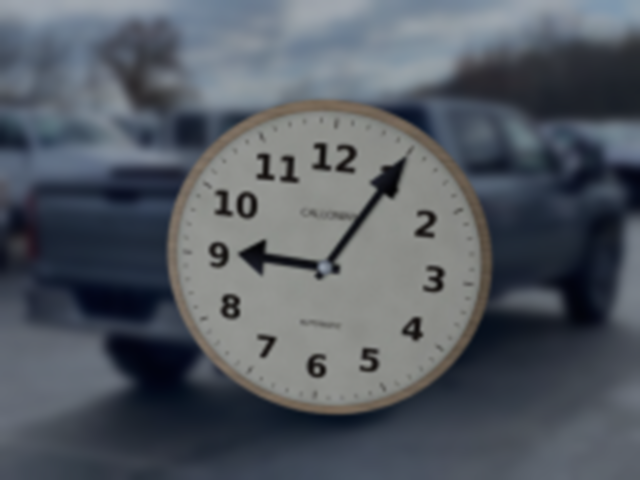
**9:05**
